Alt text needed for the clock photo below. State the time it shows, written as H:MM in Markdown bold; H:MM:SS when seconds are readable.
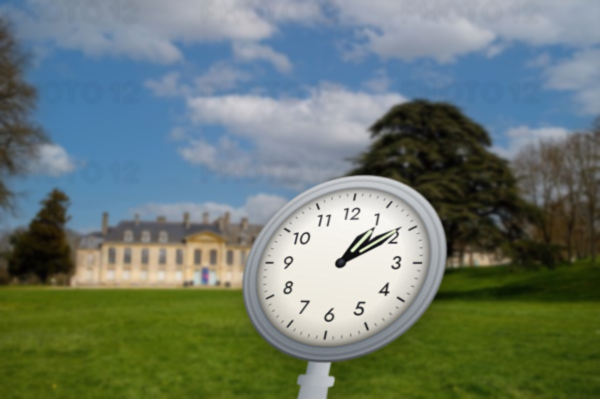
**1:09**
